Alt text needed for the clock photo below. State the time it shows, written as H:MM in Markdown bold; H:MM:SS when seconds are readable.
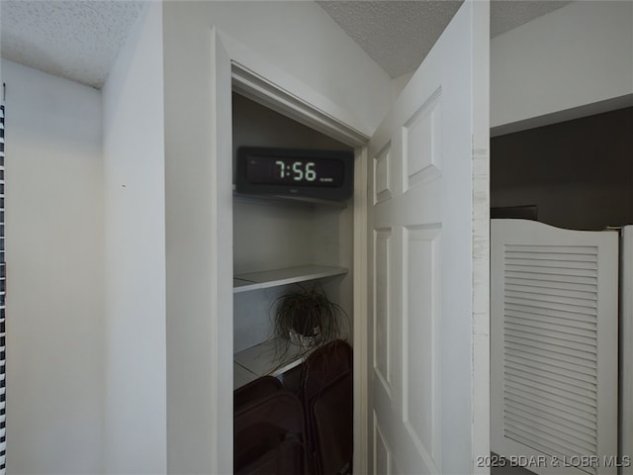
**7:56**
